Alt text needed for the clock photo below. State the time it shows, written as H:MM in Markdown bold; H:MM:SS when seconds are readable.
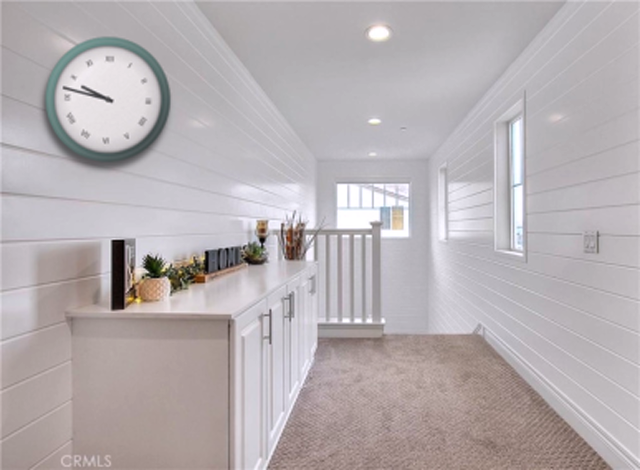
**9:47**
